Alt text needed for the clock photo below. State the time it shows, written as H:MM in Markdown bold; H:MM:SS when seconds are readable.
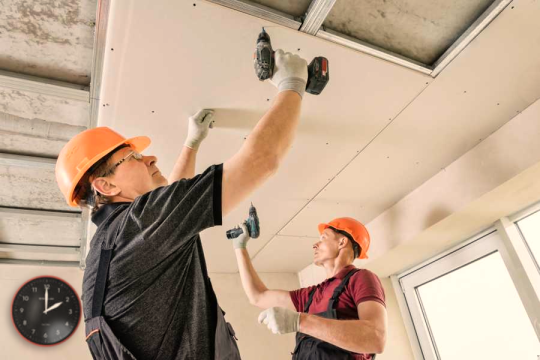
**2:00**
